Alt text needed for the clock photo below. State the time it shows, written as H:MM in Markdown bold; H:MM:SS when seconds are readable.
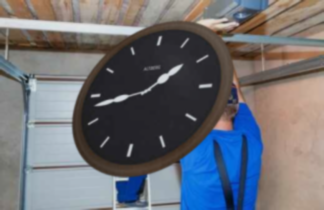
**1:43**
